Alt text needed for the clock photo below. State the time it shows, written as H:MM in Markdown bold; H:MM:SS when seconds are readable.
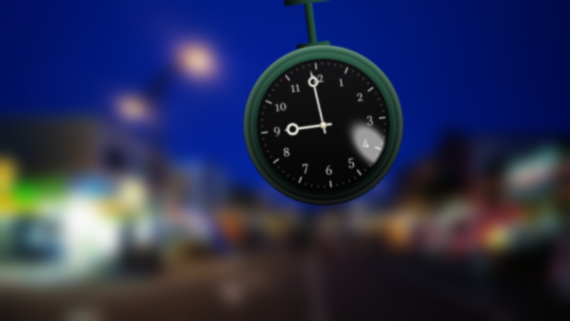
**8:59**
